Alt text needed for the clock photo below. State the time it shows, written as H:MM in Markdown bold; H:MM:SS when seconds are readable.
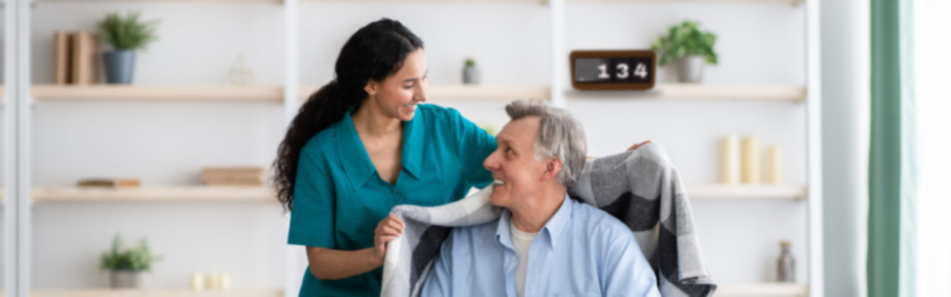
**1:34**
